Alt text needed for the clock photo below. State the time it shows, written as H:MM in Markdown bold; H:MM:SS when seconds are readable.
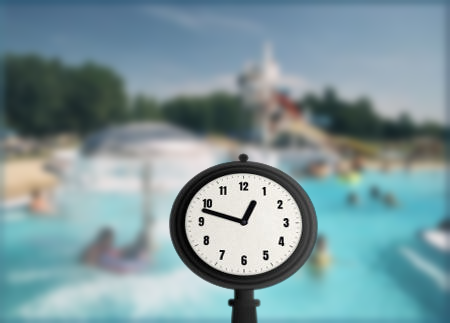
**12:48**
